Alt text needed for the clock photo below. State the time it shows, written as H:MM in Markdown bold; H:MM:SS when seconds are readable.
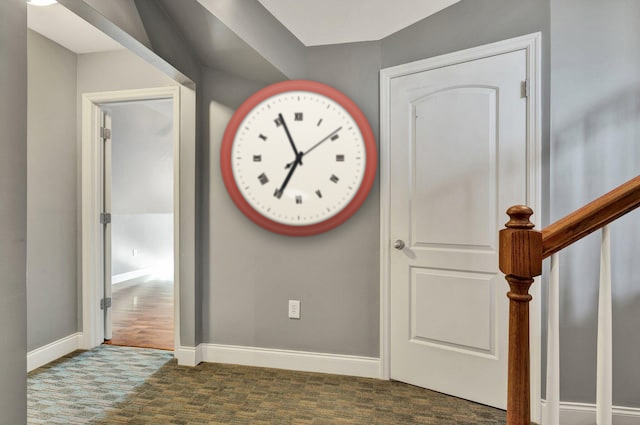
**6:56:09**
